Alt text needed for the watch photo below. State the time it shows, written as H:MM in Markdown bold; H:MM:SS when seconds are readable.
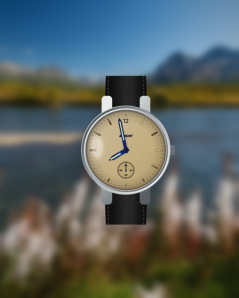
**7:58**
